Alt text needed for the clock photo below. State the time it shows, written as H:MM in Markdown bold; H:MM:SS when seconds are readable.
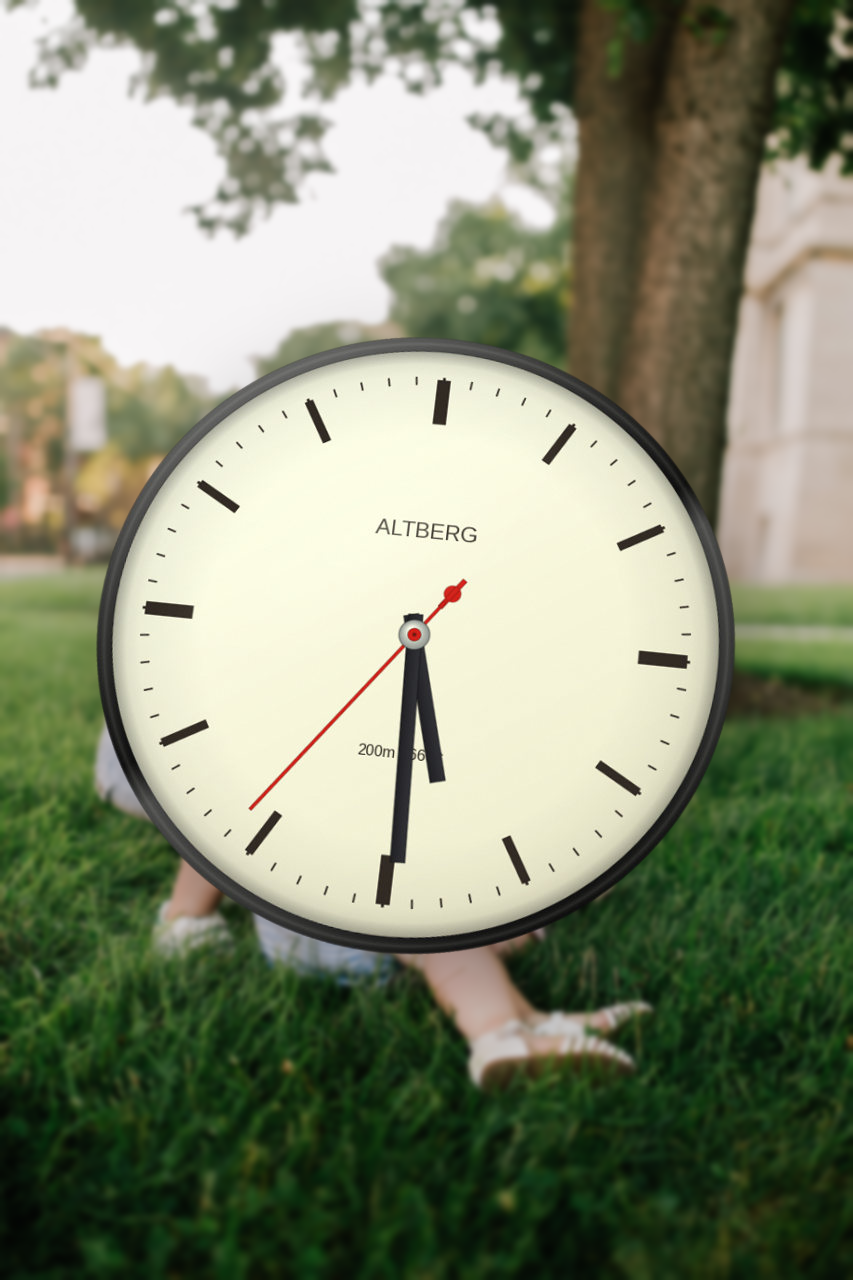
**5:29:36**
